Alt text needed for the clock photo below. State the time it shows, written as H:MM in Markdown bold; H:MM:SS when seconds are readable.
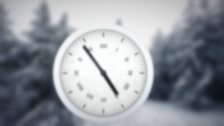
**4:54**
